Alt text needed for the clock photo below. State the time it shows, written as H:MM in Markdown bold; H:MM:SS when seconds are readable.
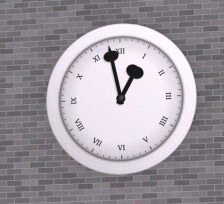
**12:58**
